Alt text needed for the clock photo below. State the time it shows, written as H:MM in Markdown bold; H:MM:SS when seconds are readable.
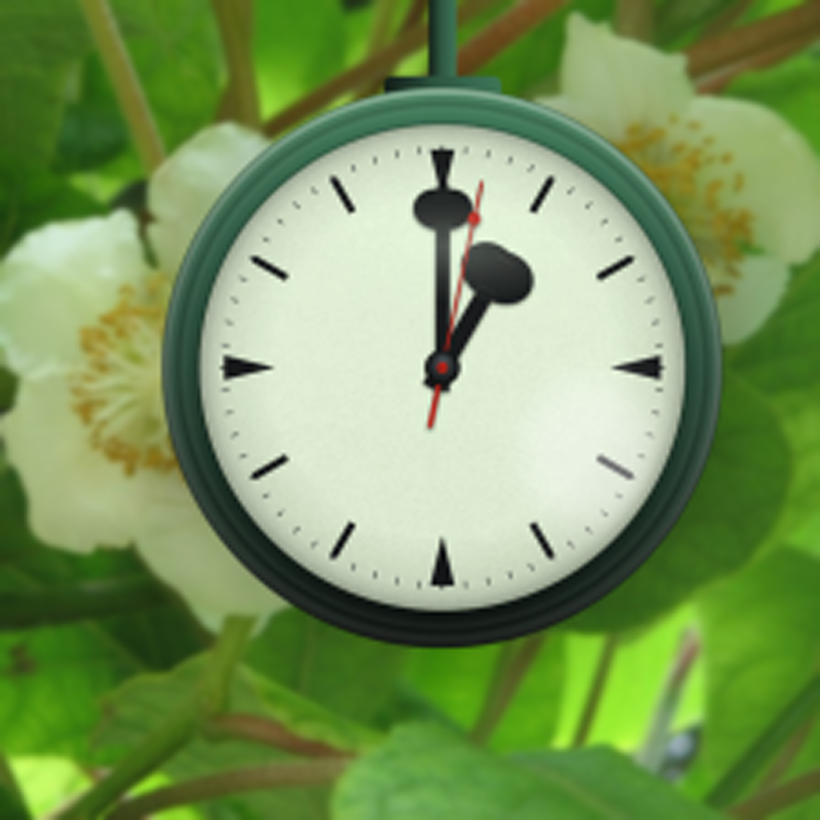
**1:00:02**
